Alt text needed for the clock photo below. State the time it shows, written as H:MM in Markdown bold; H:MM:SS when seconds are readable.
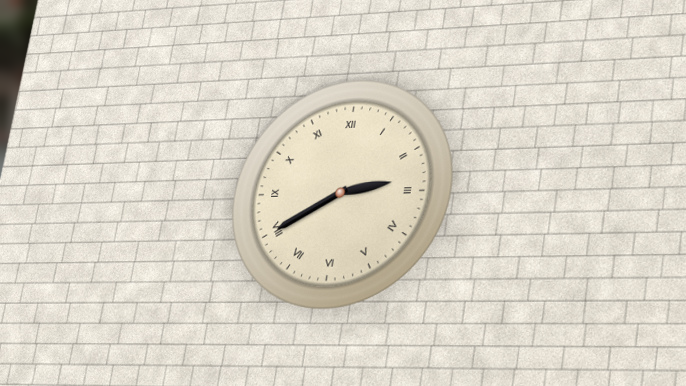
**2:40**
